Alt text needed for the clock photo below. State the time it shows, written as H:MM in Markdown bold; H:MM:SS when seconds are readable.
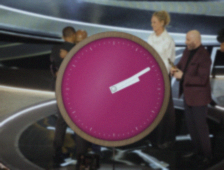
**2:10**
